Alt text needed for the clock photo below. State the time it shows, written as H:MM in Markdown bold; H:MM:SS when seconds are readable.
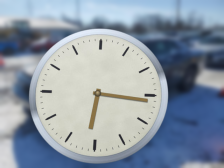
**6:16**
